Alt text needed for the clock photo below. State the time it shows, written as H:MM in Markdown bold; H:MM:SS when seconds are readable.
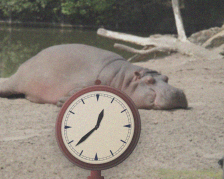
**12:38**
